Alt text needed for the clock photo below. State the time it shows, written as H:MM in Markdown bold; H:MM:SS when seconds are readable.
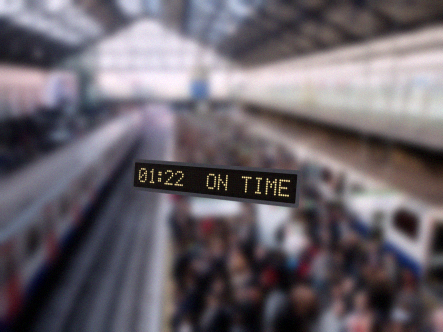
**1:22**
